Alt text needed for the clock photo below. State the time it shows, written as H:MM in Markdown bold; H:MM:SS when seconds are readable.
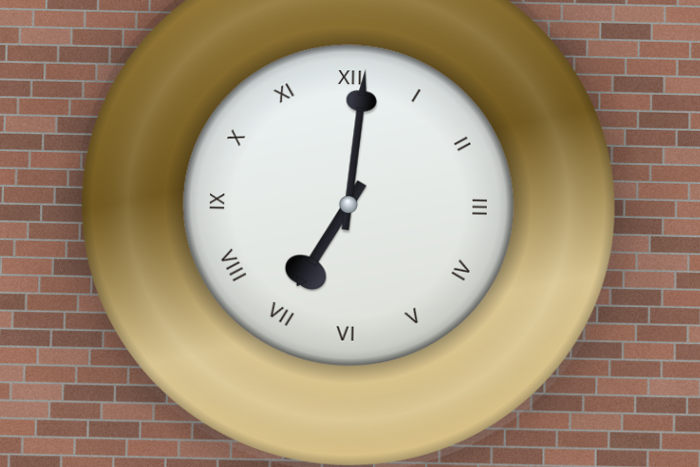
**7:01**
